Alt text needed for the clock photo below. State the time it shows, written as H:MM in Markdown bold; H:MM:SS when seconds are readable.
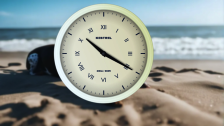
**10:20**
